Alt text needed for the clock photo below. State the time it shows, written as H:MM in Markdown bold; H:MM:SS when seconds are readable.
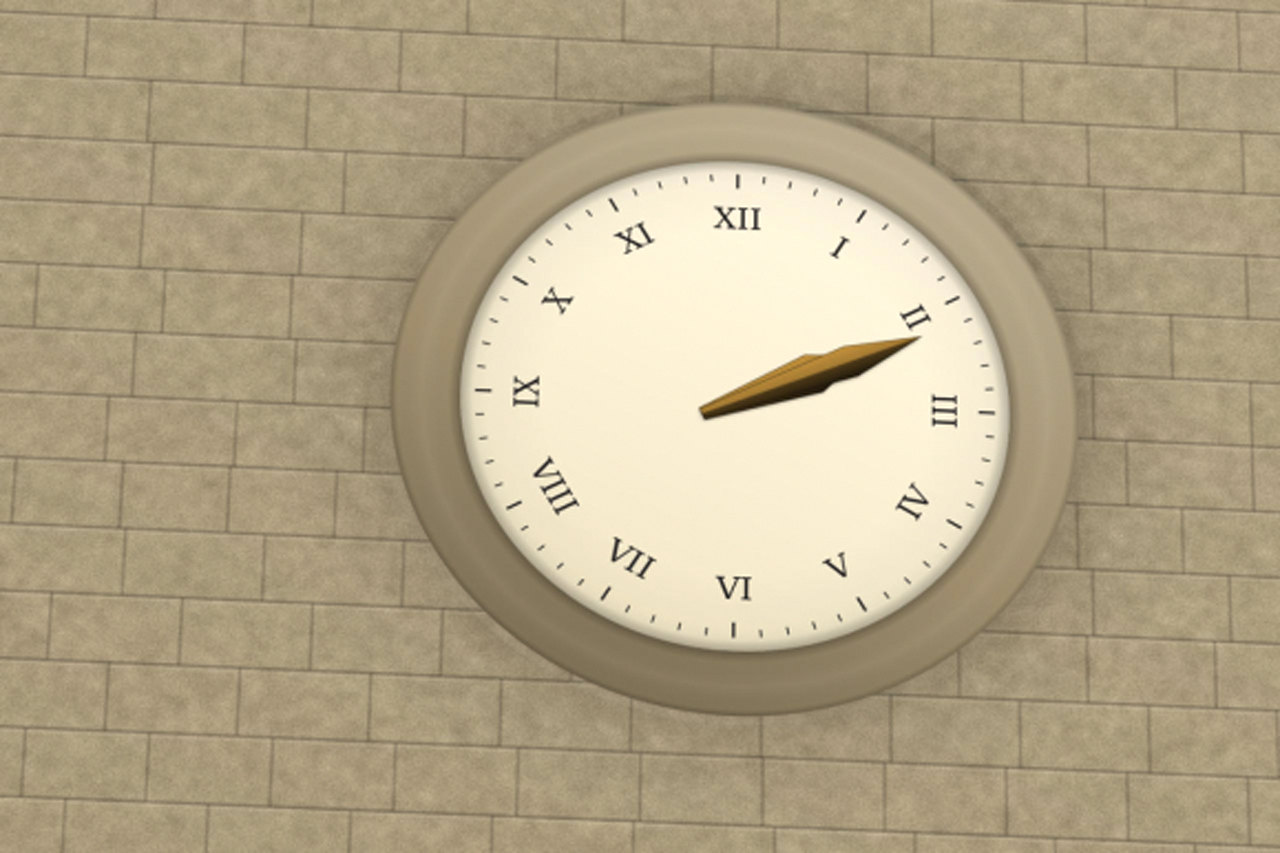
**2:11**
